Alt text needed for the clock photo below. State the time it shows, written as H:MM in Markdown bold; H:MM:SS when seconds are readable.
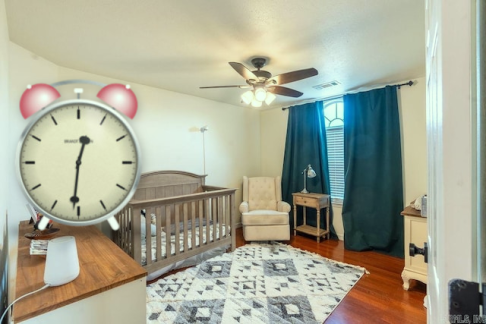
**12:31**
